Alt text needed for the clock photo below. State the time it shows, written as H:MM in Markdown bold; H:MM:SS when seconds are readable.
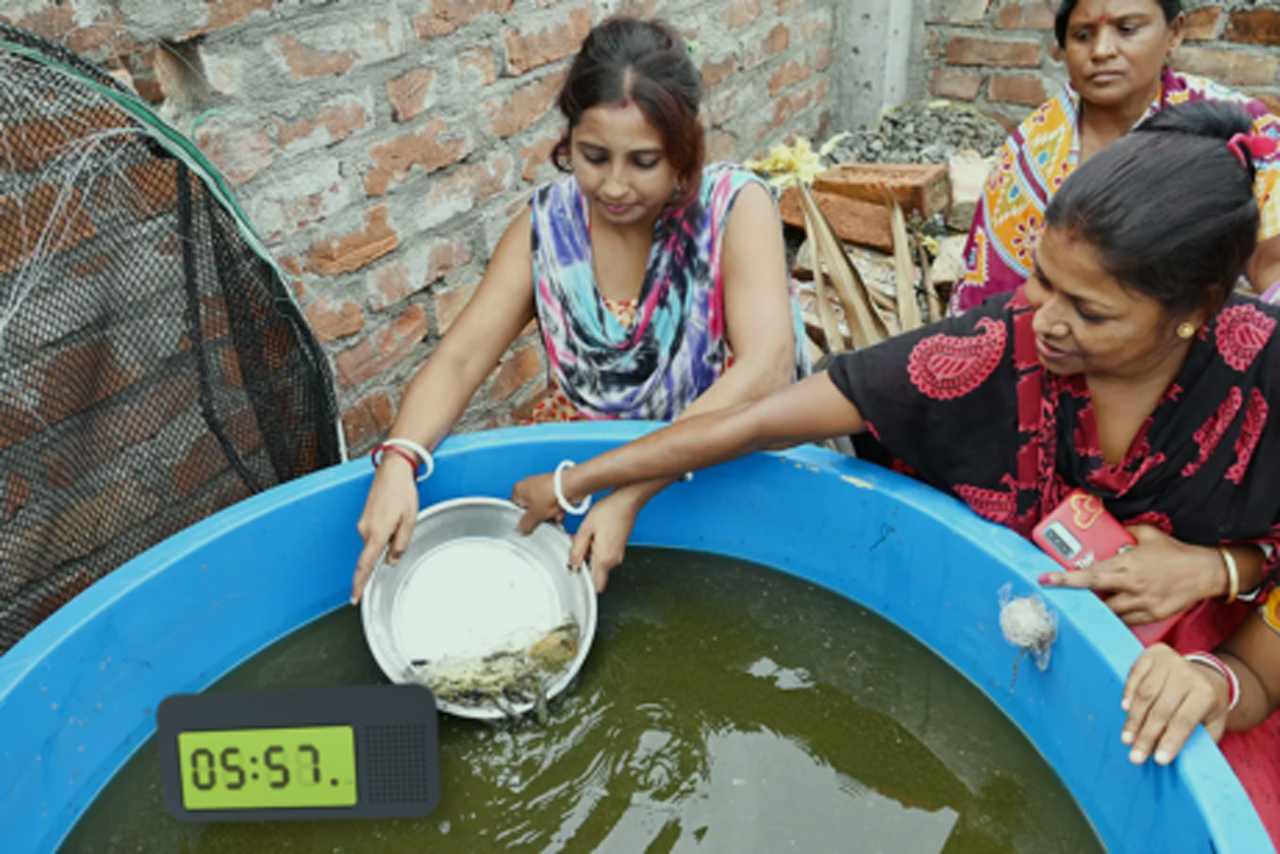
**5:57**
